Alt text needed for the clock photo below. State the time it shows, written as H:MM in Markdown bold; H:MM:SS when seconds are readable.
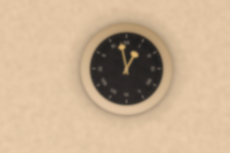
**12:58**
